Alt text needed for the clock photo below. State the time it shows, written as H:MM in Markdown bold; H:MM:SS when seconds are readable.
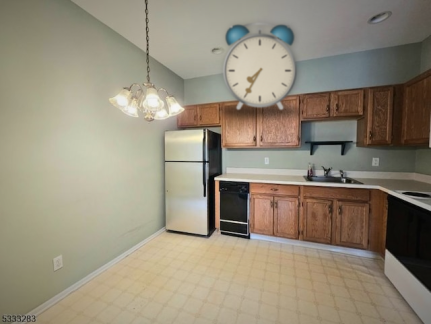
**7:35**
